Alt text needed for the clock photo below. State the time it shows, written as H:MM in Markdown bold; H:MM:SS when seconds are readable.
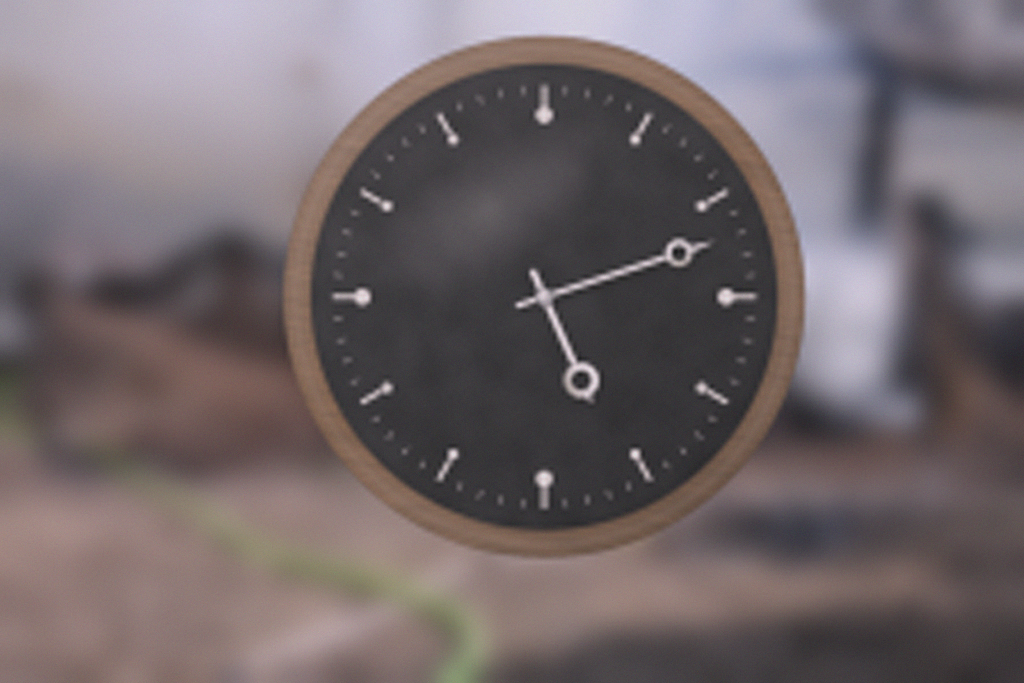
**5:12**
